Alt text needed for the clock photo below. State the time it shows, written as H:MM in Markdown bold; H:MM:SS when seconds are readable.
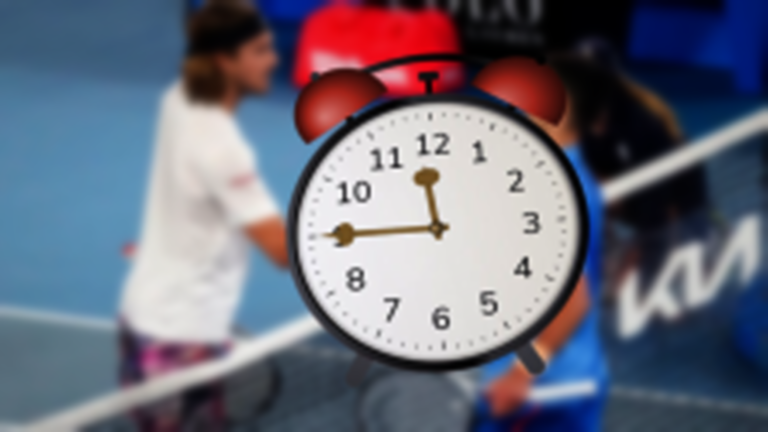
**11:45**
